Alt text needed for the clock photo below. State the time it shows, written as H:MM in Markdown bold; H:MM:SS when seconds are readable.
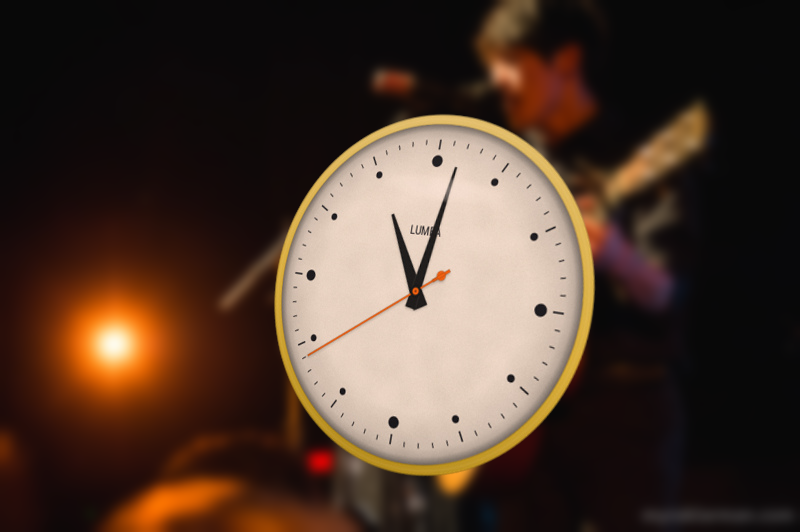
**11:01:39**
